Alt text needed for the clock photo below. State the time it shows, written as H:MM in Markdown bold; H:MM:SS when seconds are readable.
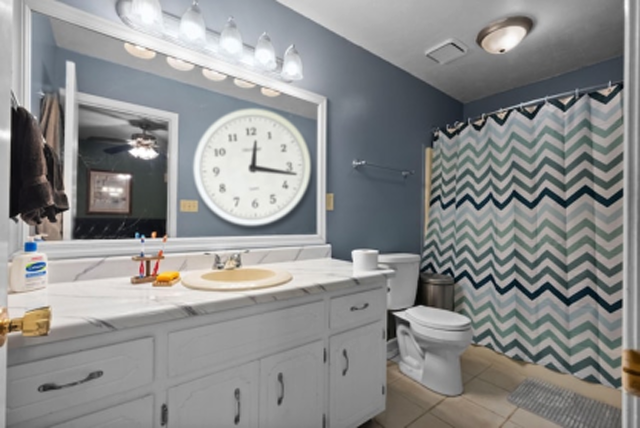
**12:17**
